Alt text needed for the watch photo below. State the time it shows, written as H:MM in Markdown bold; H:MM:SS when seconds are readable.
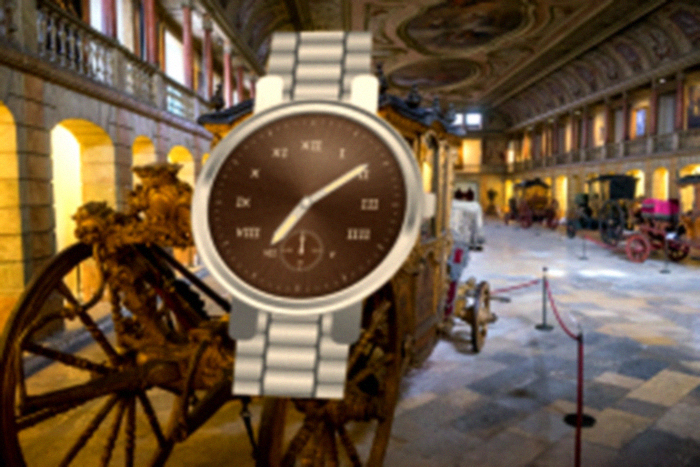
**7:09**
